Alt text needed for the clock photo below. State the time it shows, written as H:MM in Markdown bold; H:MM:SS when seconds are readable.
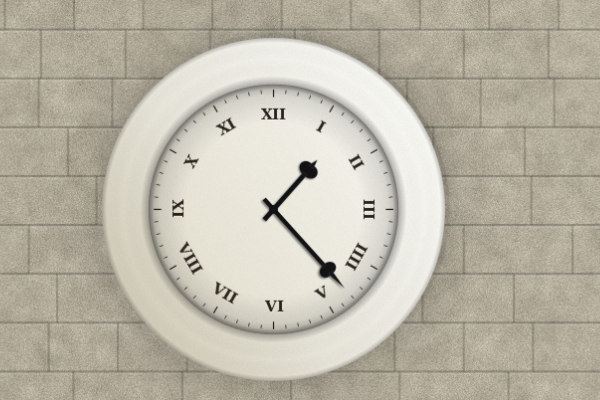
**1:23**
